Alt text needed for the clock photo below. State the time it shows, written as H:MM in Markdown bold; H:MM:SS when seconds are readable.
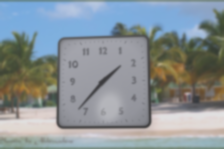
**1:37**
